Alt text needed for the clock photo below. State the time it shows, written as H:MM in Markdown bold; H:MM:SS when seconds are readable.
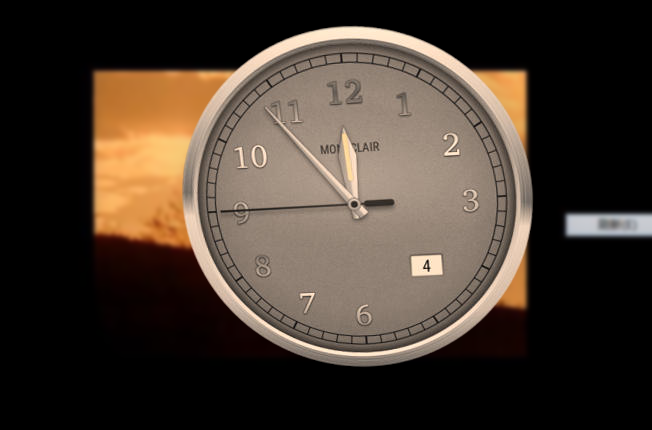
**11:53:45**
